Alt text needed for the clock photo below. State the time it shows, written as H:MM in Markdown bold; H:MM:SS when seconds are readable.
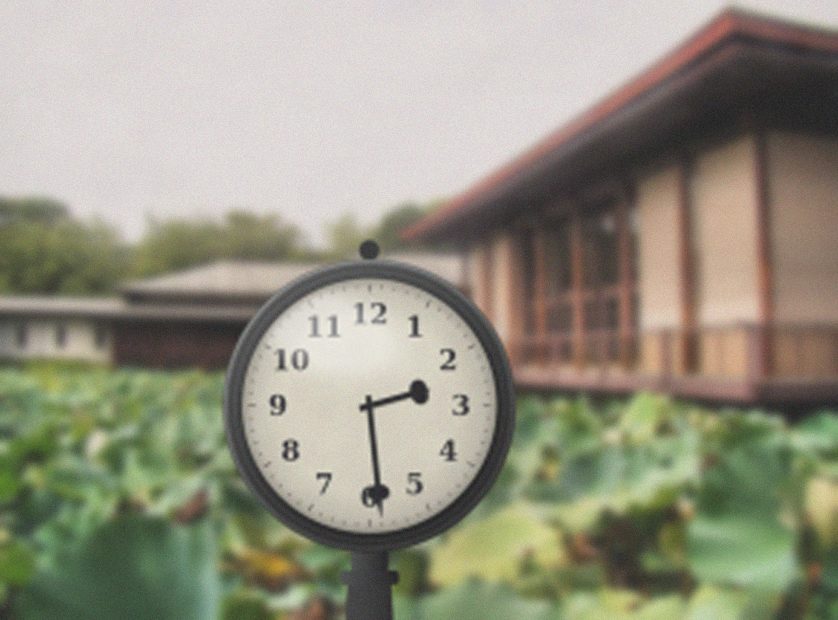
**2:29**
